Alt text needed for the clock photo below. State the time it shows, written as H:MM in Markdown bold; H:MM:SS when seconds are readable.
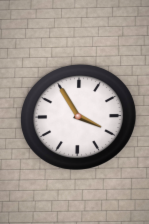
**3:55**
